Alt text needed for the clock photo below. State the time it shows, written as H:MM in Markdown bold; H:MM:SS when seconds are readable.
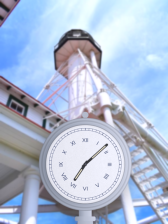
**7:08**
